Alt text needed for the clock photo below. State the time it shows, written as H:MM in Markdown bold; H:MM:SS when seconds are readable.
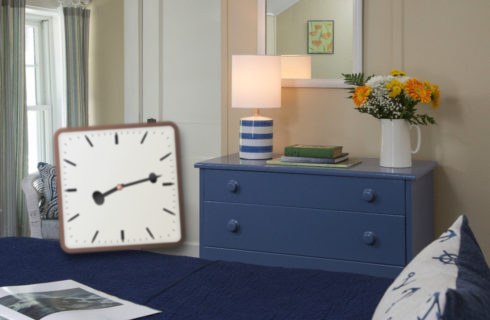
**8:13**
